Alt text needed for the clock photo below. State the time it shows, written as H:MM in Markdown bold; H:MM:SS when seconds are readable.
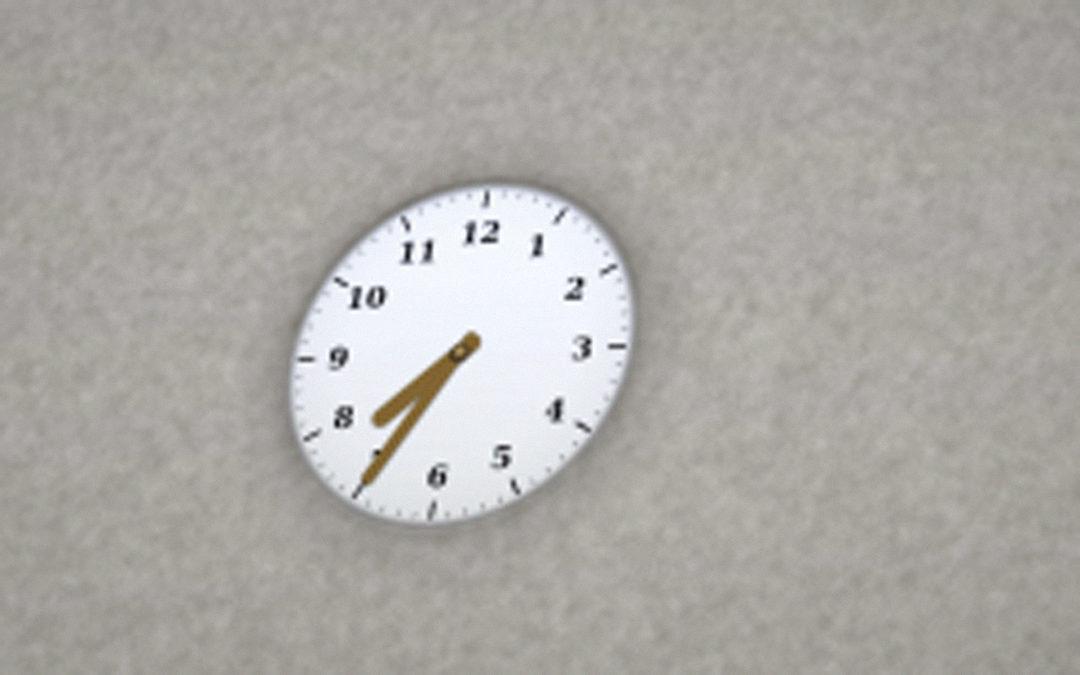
**7:35**
